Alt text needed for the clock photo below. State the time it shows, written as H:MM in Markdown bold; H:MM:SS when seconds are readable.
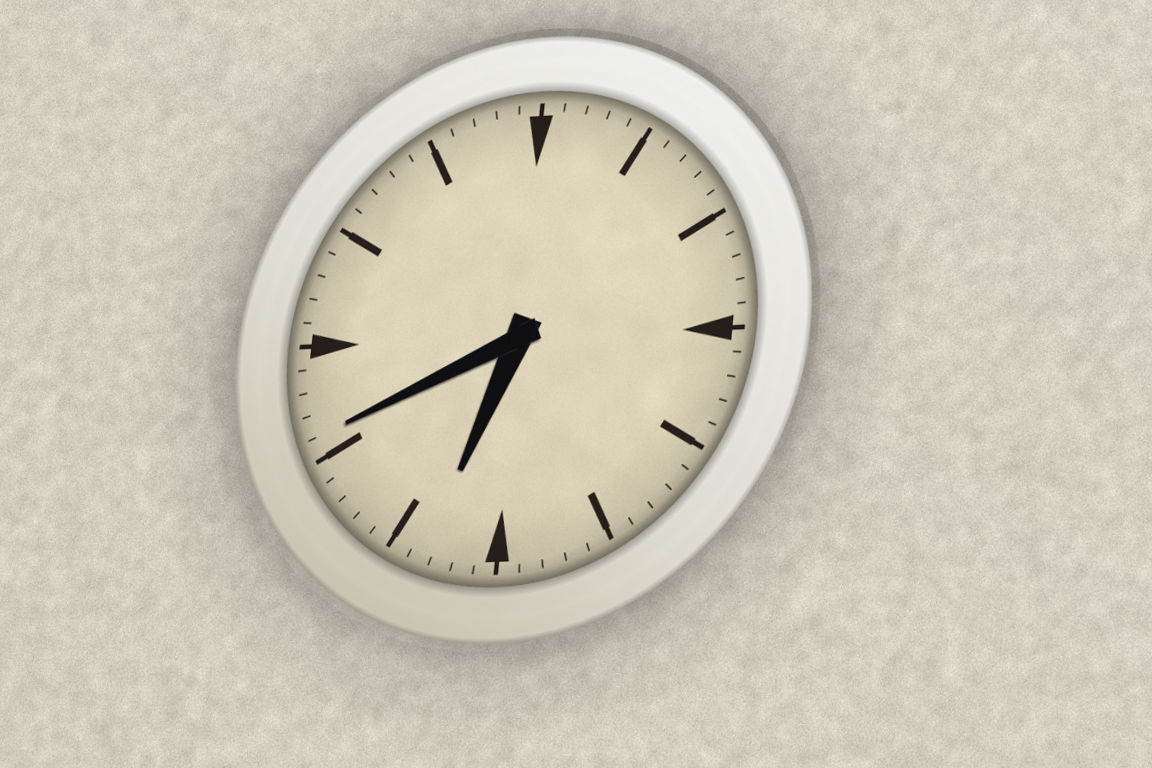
**6:41**
